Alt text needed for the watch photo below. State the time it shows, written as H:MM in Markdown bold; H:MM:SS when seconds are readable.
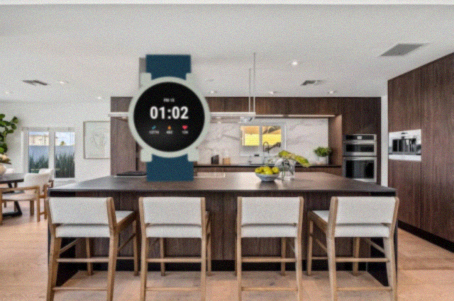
**1:02**
